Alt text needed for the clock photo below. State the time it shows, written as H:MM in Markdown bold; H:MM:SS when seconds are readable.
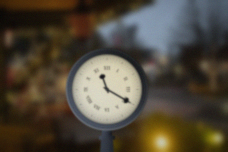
**11:20**
